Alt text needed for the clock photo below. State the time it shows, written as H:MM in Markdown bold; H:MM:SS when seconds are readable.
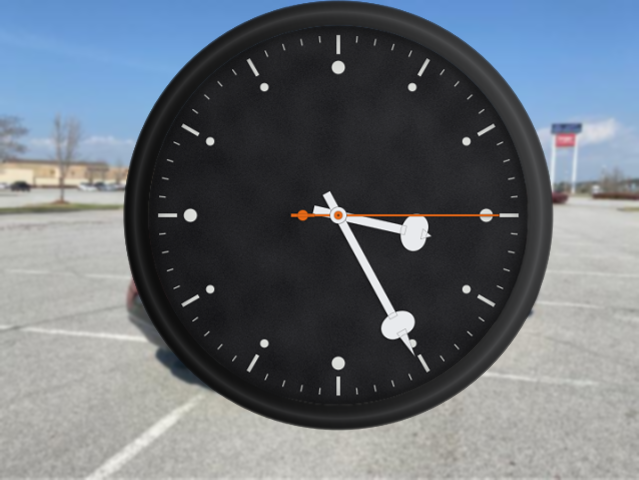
**3:25:15**
